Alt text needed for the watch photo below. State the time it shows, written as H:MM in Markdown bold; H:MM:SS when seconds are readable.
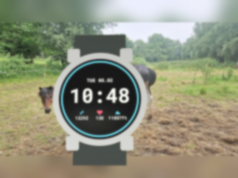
**10:48**
